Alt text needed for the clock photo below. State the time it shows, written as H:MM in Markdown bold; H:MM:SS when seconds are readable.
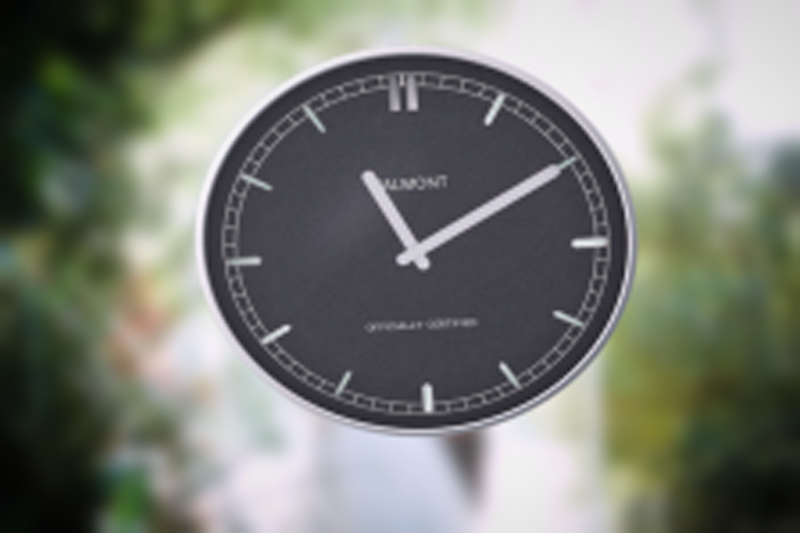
**11:10**
